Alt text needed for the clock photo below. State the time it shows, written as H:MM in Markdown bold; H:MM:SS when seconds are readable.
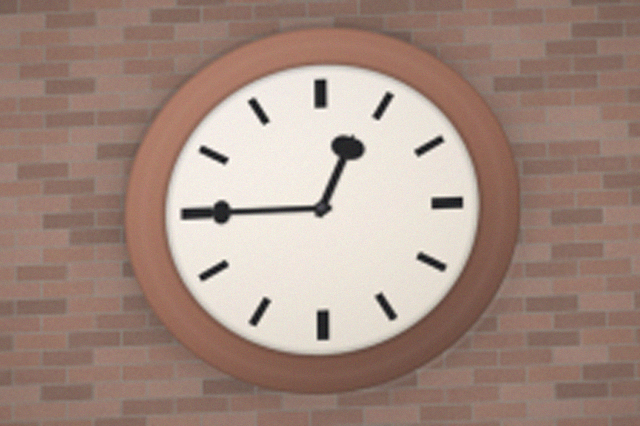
**12:45**
